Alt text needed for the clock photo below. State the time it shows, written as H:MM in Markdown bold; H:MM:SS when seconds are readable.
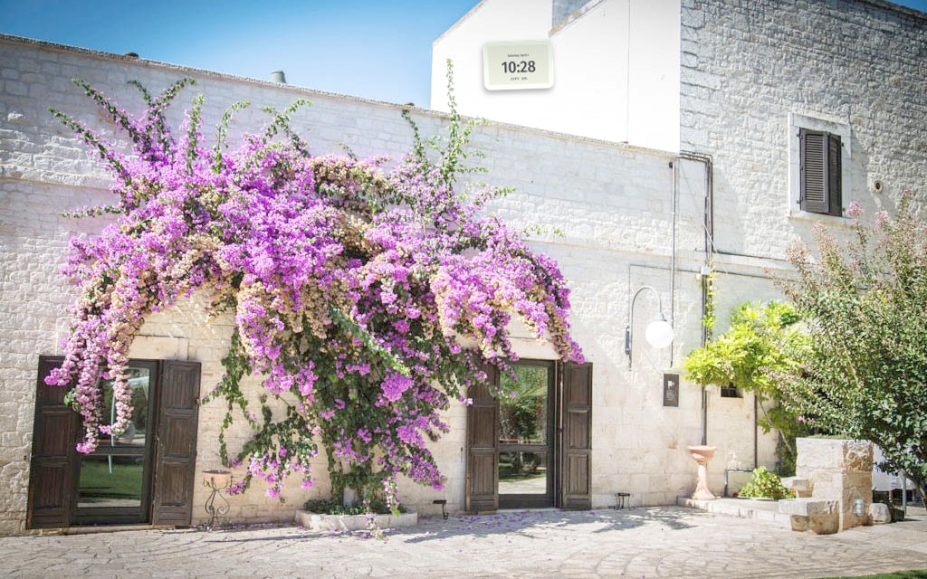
**10:28**
